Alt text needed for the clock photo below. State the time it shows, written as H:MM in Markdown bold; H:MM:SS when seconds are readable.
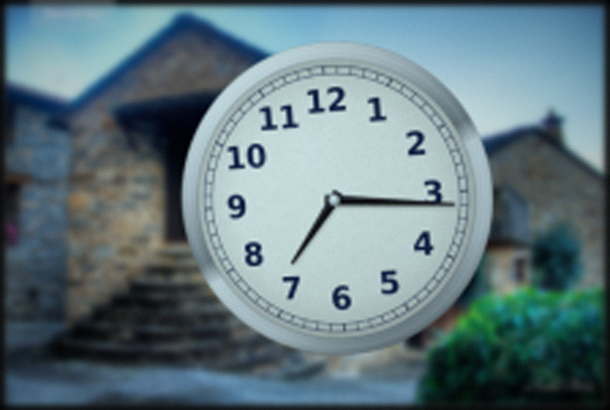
**7:16**
